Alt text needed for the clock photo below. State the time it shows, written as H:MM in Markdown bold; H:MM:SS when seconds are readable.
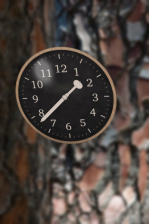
**1:38**
